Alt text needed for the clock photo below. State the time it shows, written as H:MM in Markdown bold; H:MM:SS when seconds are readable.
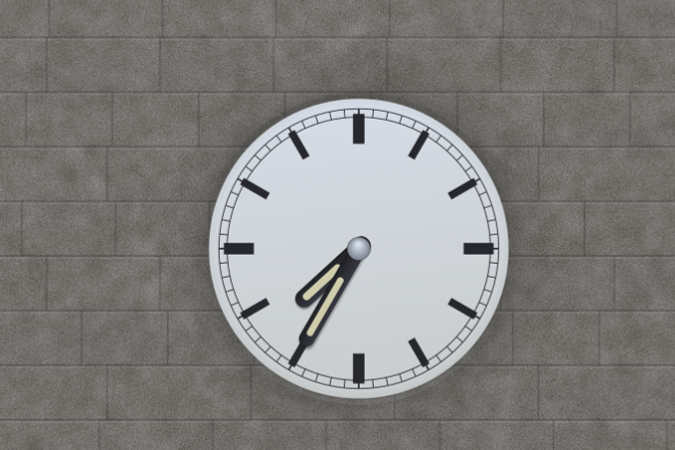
**7:35**
